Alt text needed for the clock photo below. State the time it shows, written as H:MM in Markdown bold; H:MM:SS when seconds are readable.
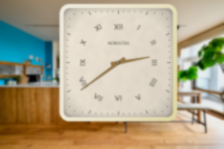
**2:39**
